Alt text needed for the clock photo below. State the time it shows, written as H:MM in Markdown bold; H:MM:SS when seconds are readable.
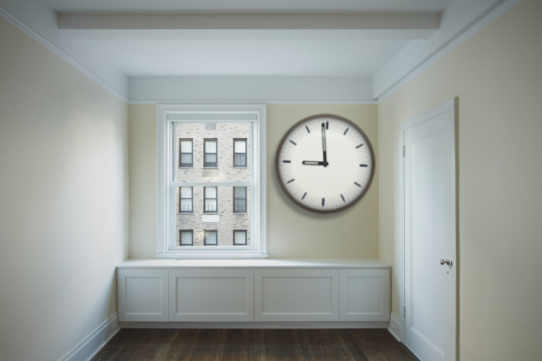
**8:59**
